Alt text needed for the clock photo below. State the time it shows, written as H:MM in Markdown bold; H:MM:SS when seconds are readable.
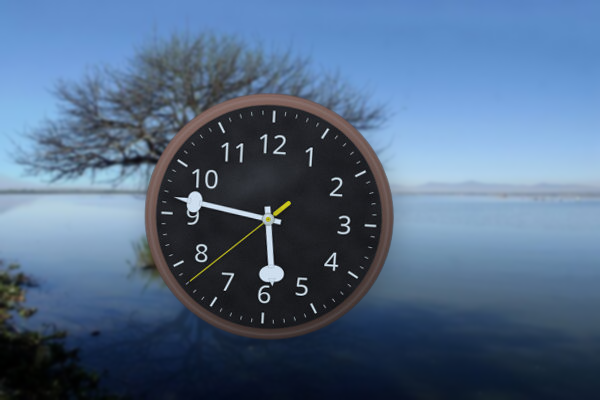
**5:46:38**
